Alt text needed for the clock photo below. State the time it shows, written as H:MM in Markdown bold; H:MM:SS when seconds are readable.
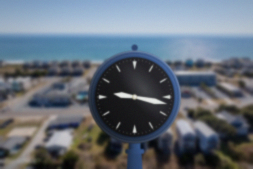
**9:17**
